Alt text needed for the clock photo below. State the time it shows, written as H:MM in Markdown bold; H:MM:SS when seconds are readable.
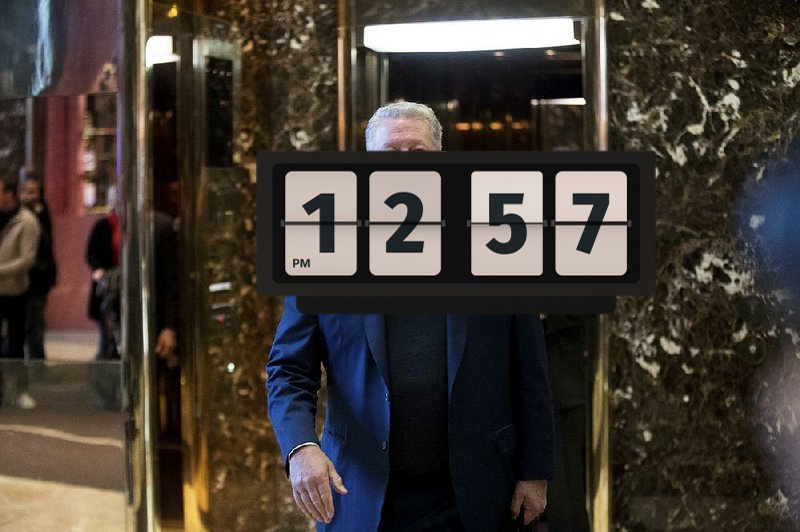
**12:57**
